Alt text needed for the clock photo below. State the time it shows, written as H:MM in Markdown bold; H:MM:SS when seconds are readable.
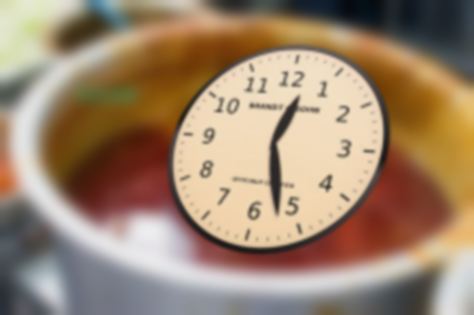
**12:27**
